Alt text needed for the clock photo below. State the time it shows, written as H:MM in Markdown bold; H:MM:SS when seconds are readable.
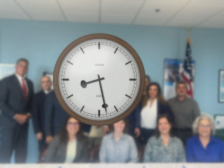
**8:28**
